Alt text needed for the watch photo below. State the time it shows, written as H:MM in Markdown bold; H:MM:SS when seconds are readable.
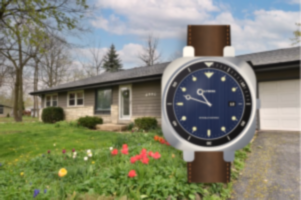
**10:48**
